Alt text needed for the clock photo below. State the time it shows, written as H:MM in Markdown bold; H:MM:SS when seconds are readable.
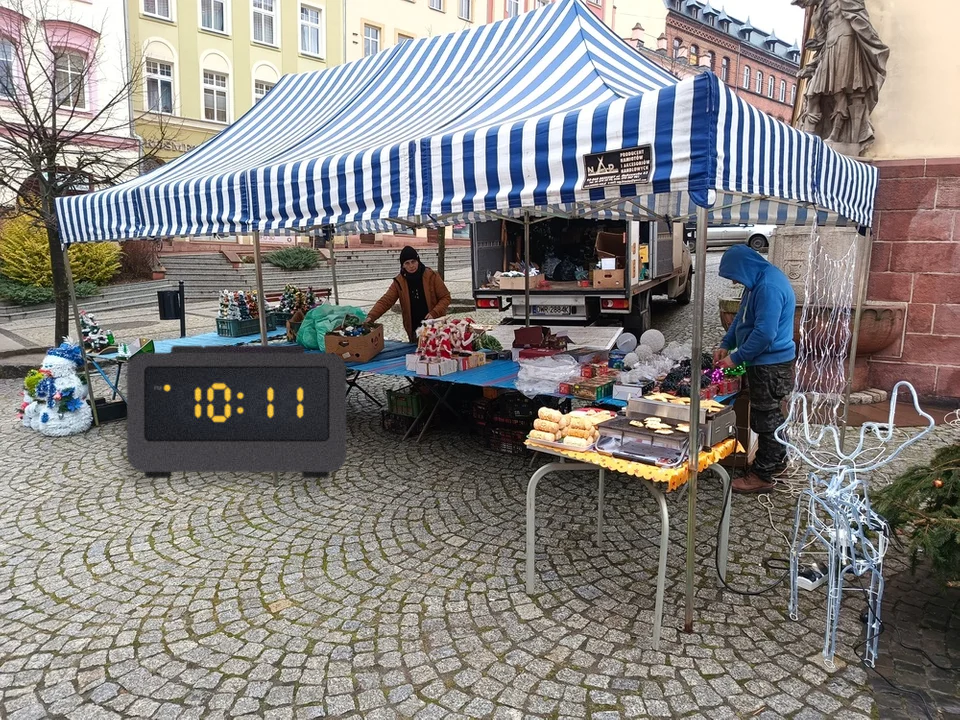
**10:11**
